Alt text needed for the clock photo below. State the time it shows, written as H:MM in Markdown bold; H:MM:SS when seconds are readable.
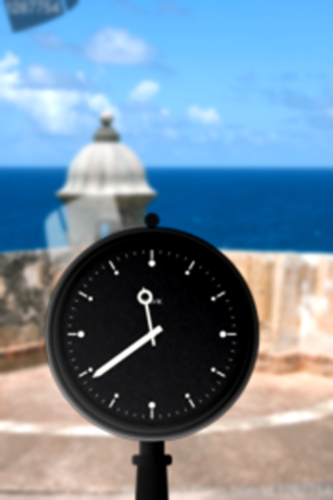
**11:39**
